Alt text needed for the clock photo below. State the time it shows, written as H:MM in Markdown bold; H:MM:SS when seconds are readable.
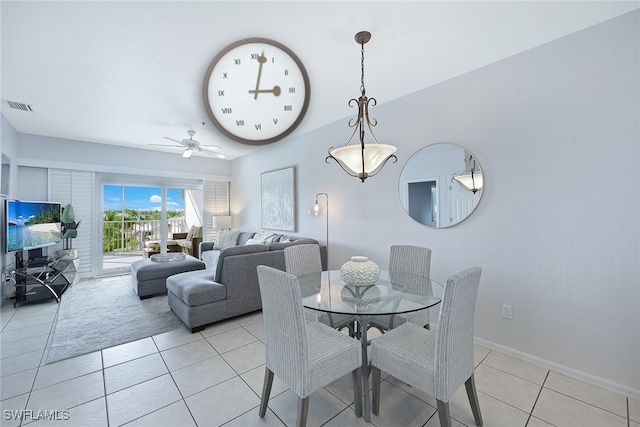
**3:02**
